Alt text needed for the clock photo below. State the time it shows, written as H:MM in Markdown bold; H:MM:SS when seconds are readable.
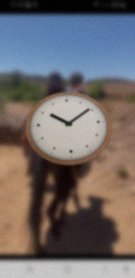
**10:09**
